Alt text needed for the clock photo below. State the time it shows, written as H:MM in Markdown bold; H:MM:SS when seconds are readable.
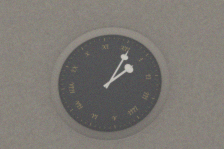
**1:01**
